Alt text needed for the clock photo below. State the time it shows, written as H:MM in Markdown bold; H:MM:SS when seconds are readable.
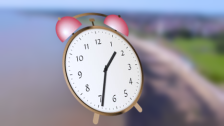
**1:34**
